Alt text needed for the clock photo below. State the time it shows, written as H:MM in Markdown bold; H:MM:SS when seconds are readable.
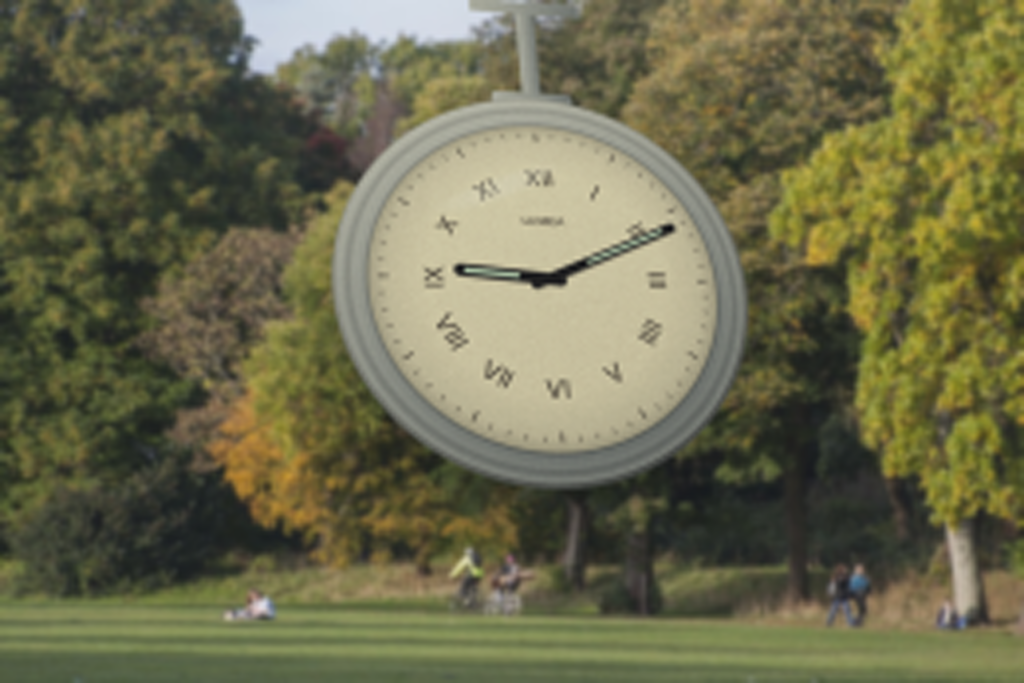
**9:11**
